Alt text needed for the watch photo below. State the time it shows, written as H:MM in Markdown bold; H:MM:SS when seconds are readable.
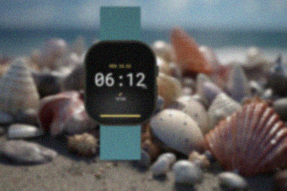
**6:12**
